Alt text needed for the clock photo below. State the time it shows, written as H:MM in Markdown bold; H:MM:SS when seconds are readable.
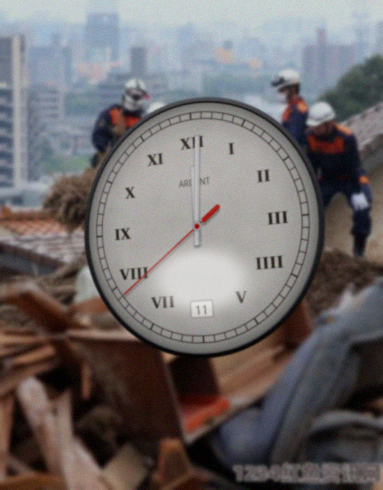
**12:00:39**
